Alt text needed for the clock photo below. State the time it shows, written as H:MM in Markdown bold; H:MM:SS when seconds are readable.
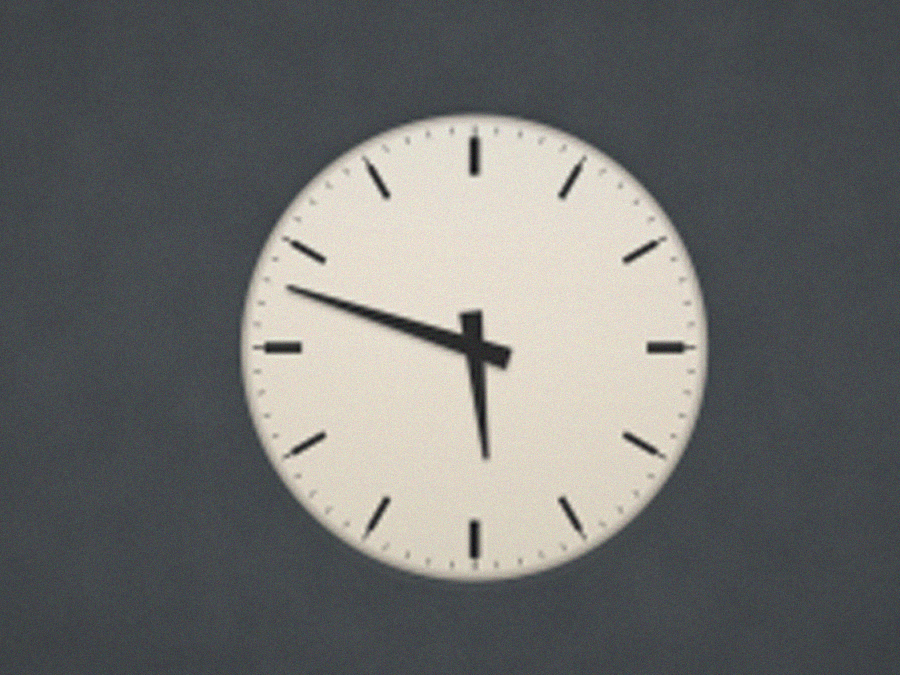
**5:48**
